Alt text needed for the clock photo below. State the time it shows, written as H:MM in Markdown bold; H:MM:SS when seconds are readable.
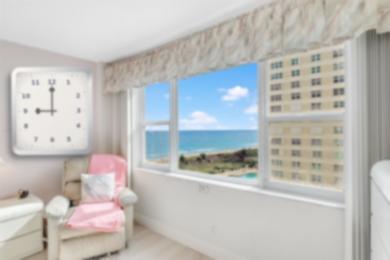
**9:00**
